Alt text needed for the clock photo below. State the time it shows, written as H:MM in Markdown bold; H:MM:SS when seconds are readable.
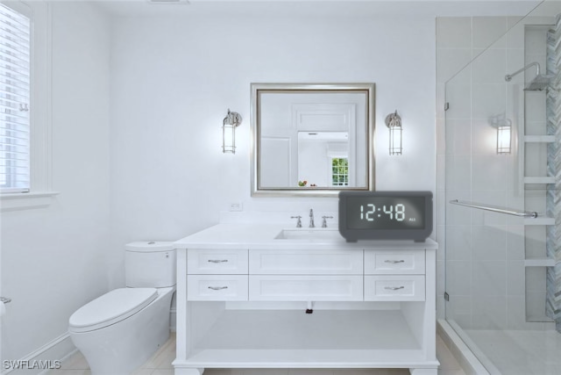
**12:48**
